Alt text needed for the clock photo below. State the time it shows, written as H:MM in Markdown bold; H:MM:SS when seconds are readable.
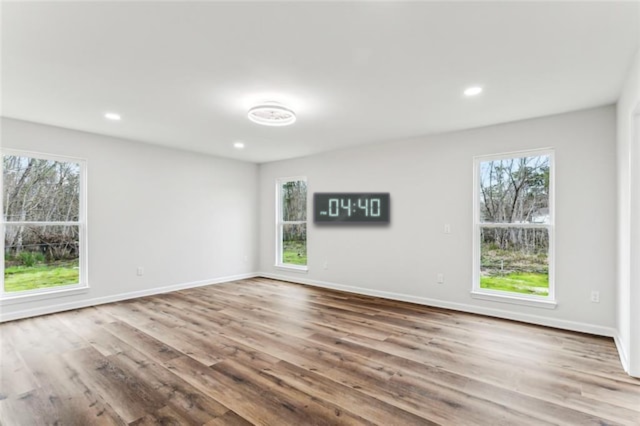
**4:40**
